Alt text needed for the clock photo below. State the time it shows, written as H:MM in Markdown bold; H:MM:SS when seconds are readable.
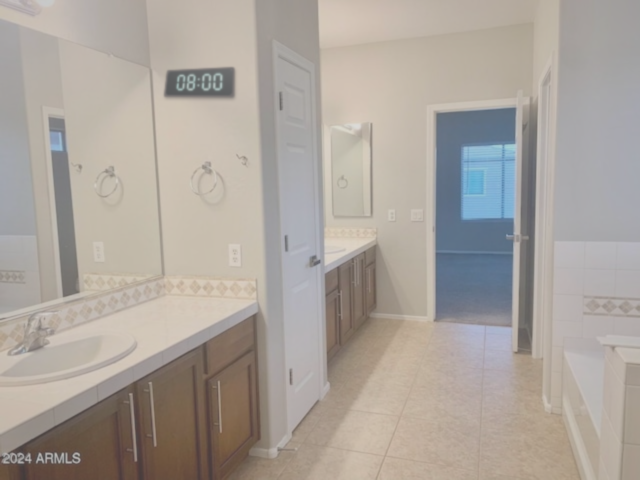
**8:00**
